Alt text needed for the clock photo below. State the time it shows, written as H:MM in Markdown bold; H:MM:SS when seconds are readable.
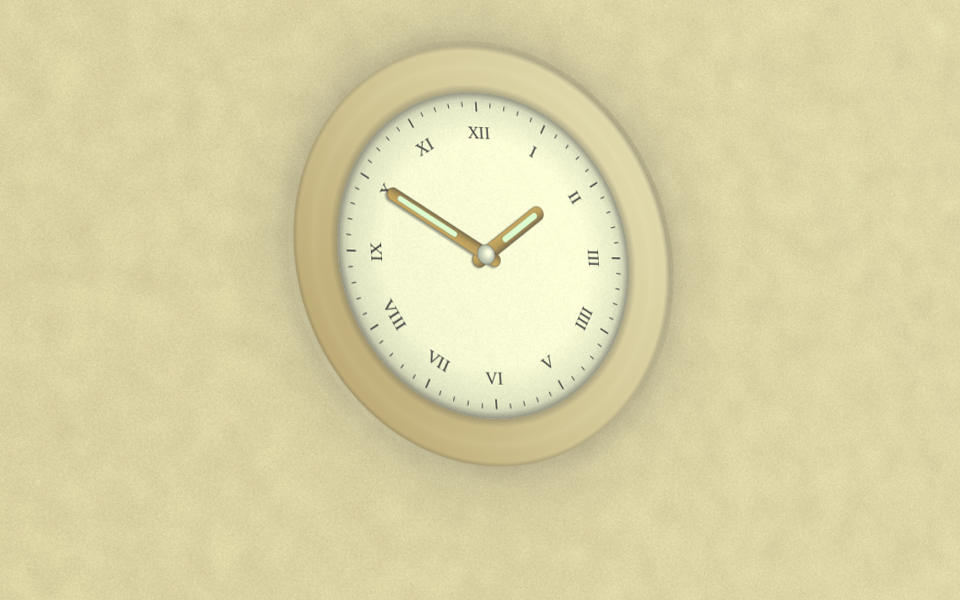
**1:50**
